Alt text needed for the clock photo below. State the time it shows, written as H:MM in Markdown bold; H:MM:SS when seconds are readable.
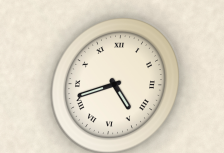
**4:42**
